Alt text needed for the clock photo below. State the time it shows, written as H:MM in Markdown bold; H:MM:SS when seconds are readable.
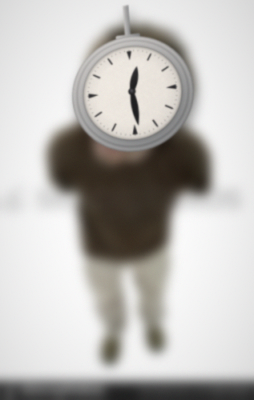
**12:29**
